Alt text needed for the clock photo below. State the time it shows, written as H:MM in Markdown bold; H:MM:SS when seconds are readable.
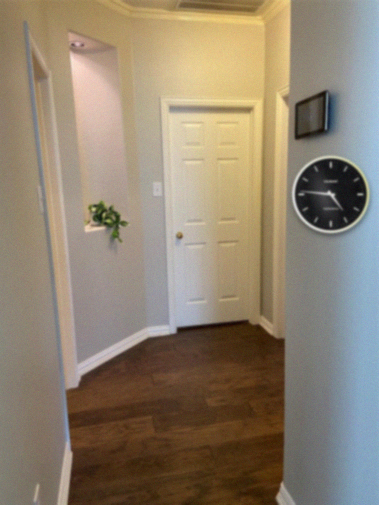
**4:46**
